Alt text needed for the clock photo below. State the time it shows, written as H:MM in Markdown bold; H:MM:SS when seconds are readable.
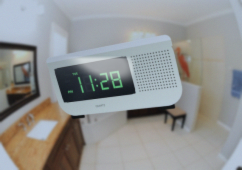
**11:28**
